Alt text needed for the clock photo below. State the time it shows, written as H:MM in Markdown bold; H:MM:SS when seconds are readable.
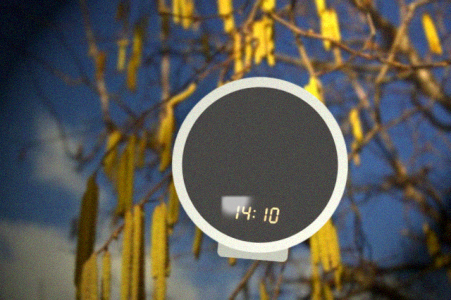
**14:10**
